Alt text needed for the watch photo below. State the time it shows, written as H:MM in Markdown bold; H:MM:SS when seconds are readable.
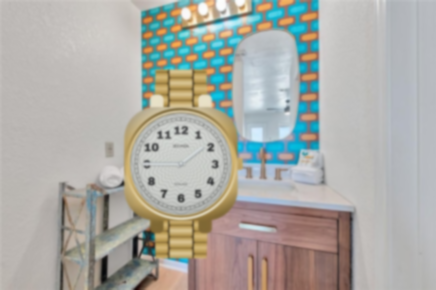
**1:45**
